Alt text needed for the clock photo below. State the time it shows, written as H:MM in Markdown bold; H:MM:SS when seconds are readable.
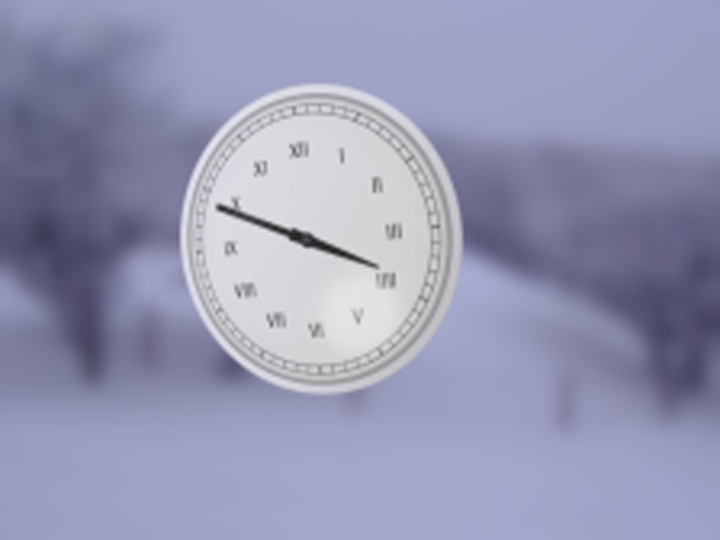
**3:49**
